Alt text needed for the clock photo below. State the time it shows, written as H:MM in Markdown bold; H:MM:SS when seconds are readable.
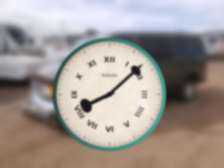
**8:08**
